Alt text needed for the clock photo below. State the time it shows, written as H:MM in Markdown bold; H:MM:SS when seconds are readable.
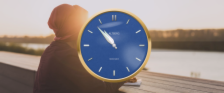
**10:53**
